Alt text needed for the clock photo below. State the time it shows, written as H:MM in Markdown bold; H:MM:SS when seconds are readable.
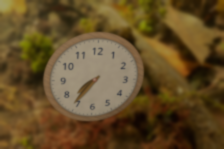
**7:36**
